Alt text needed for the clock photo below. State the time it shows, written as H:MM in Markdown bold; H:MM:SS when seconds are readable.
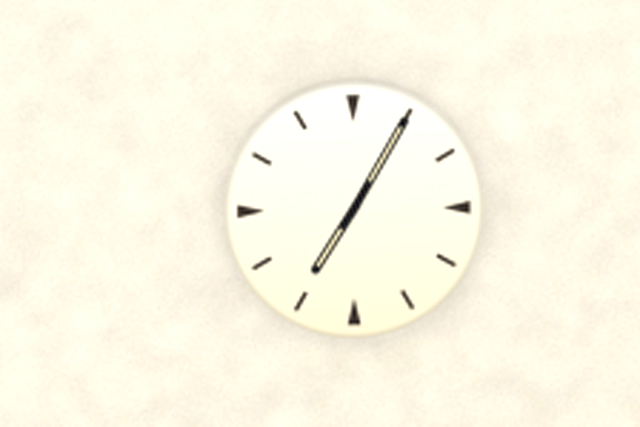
**7:05**
